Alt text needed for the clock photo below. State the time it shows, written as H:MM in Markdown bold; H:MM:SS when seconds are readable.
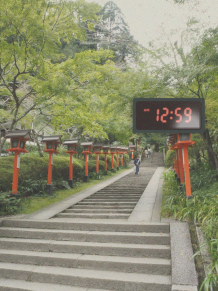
**12:59**
